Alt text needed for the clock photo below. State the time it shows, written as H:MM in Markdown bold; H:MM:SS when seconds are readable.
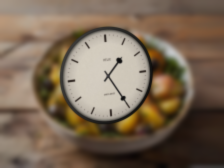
**1:25**
